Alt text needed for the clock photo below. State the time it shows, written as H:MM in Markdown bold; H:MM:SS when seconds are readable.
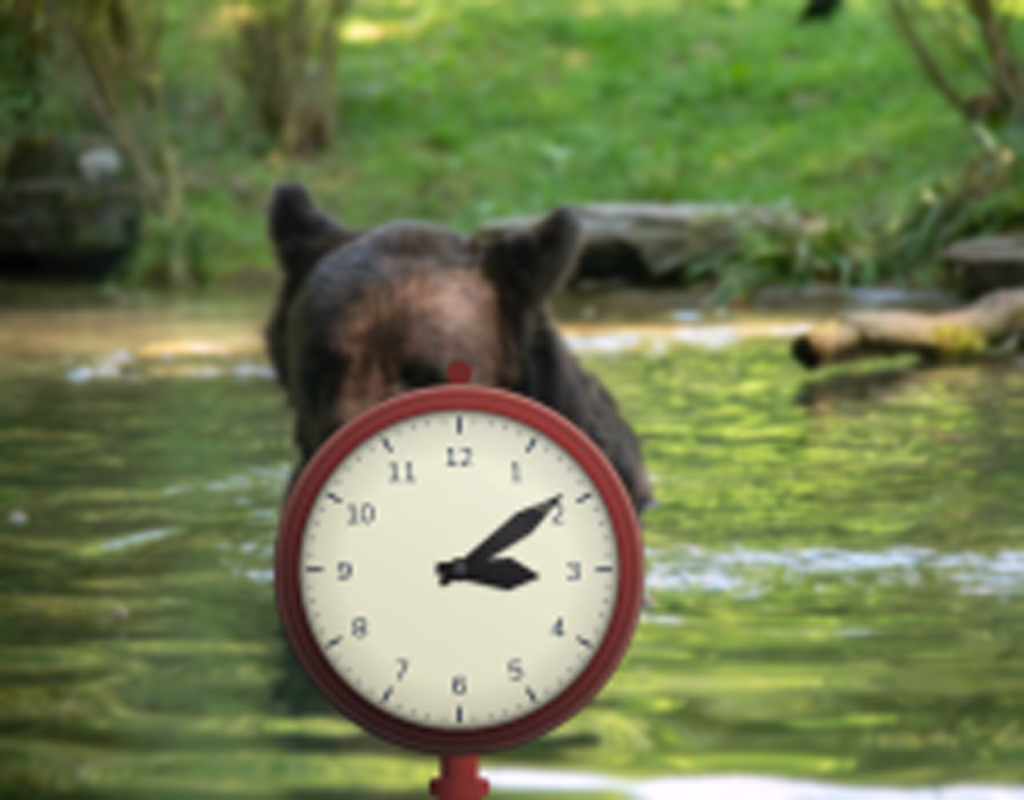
**3:09**
